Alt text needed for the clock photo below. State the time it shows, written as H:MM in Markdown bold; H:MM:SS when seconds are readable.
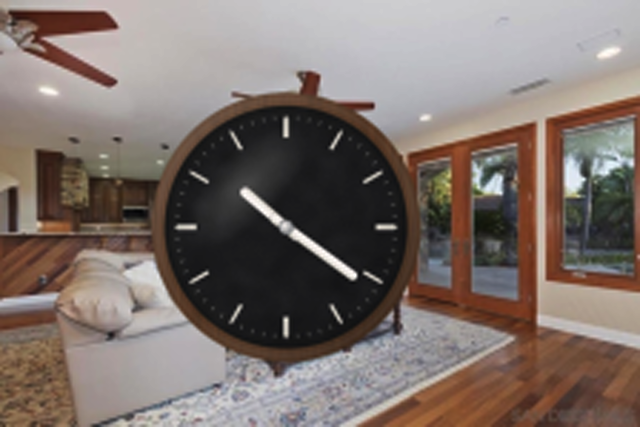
**10:21**
